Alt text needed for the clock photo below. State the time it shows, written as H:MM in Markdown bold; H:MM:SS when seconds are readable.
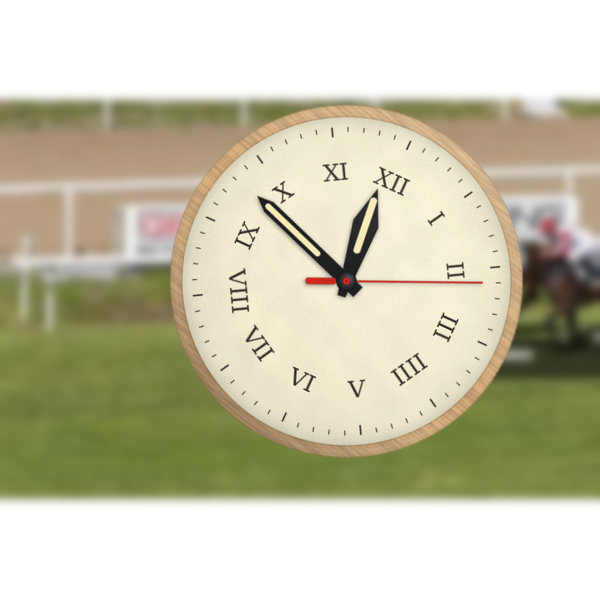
**11:48:11**
